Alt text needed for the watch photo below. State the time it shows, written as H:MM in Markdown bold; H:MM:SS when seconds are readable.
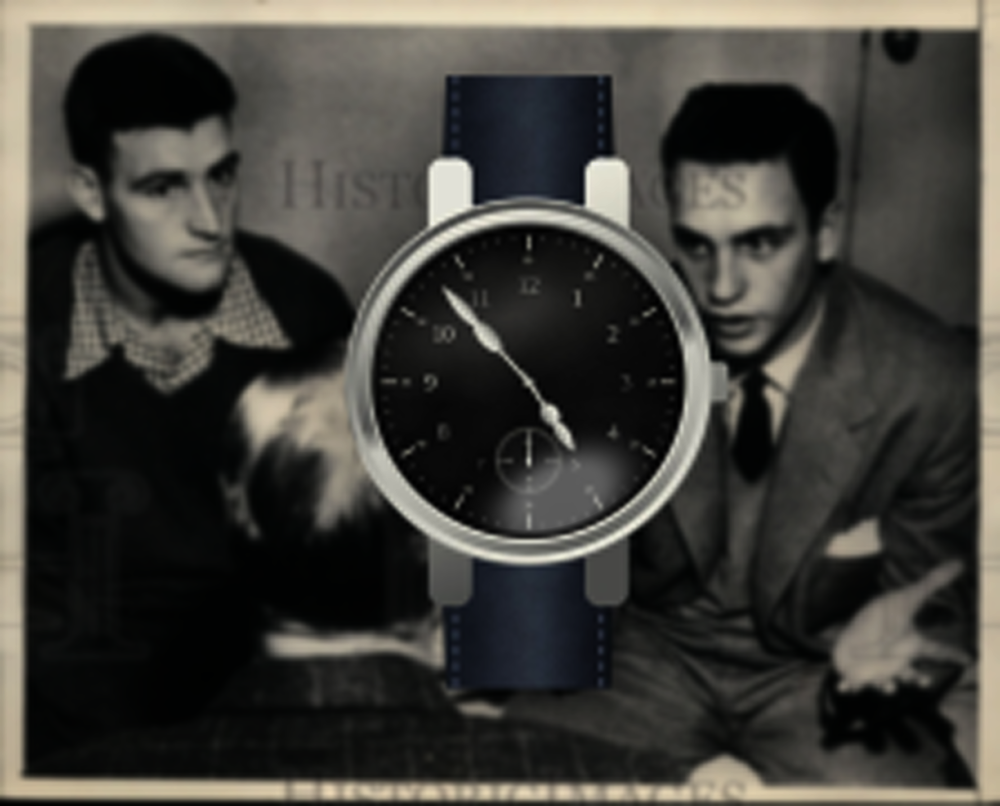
**4:53**
